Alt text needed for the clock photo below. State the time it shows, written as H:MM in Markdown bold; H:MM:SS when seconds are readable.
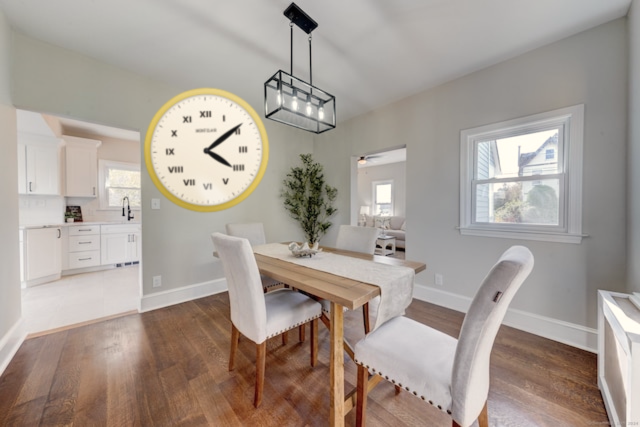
**4:09**
